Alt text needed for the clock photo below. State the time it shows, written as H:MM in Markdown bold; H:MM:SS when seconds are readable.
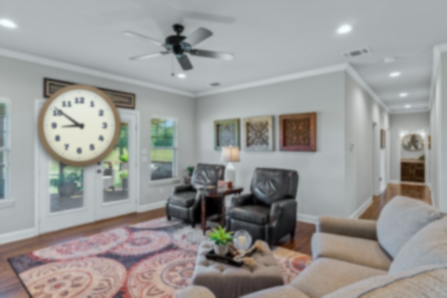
**8:51**
